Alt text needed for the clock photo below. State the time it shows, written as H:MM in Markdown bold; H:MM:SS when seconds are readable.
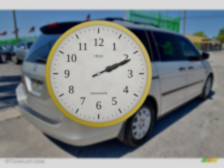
**2:11**
